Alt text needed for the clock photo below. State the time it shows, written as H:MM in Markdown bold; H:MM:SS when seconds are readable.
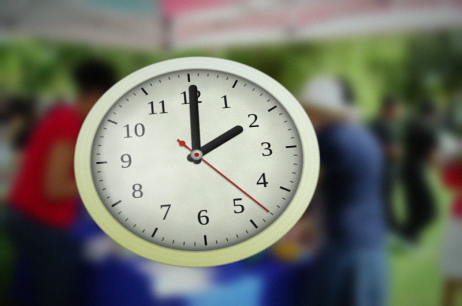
**2:00:23**
